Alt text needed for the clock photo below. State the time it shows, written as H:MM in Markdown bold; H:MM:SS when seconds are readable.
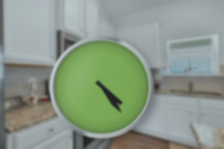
**4:24**
